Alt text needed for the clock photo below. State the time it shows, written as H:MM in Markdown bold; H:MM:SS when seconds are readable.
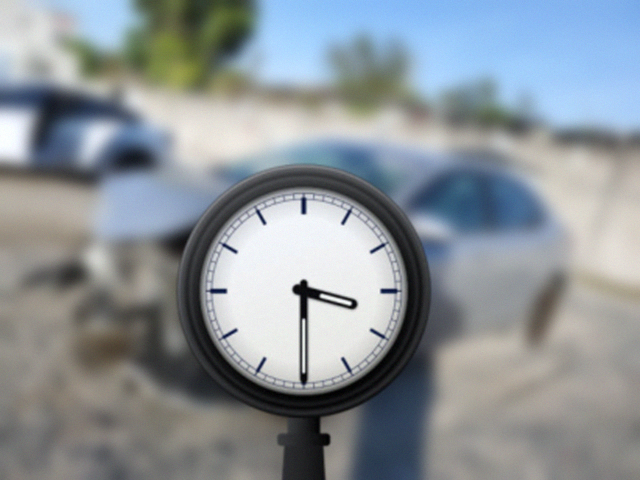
**3:30**
